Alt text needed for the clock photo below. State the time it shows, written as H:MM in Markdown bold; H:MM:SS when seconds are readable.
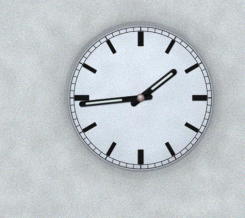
**1:44**
